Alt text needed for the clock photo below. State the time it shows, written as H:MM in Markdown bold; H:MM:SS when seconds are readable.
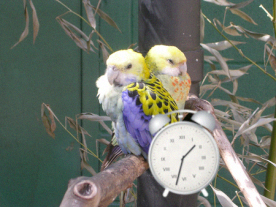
**1:33**
